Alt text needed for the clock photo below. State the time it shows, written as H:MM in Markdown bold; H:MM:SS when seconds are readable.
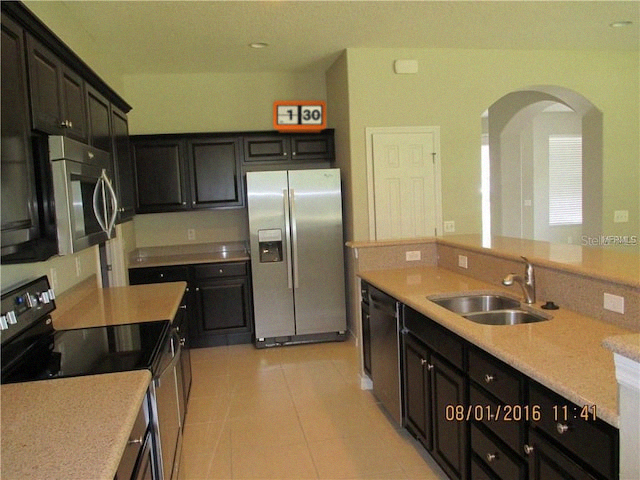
**1:30**
